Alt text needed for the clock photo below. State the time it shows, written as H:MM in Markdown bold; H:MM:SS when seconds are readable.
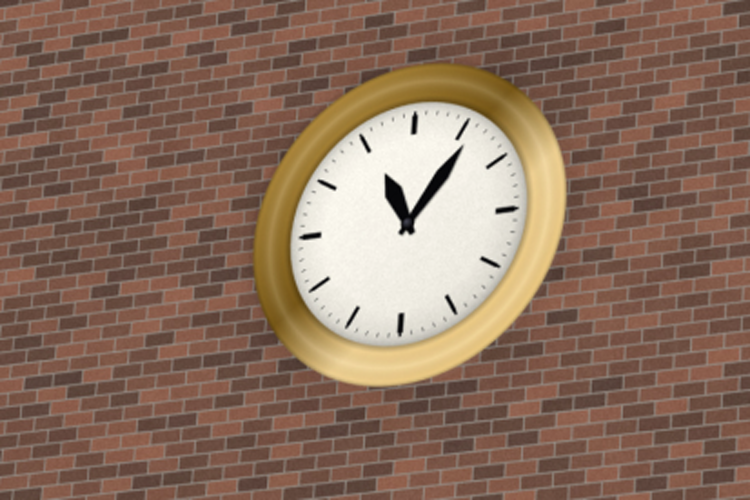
**11:06**
